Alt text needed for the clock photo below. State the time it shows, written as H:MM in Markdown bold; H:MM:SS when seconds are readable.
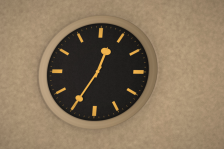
**12:35**
